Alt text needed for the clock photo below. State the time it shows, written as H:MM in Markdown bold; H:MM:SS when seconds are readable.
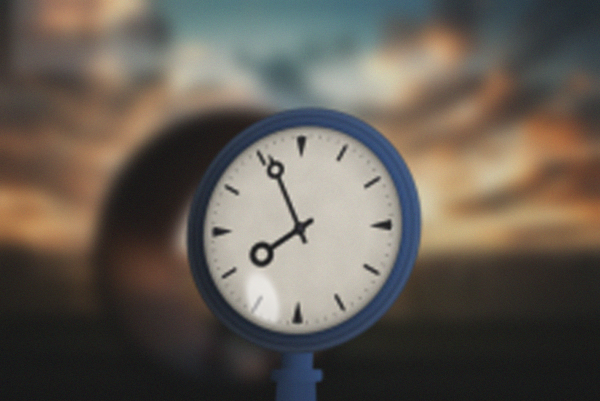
**7:56**
